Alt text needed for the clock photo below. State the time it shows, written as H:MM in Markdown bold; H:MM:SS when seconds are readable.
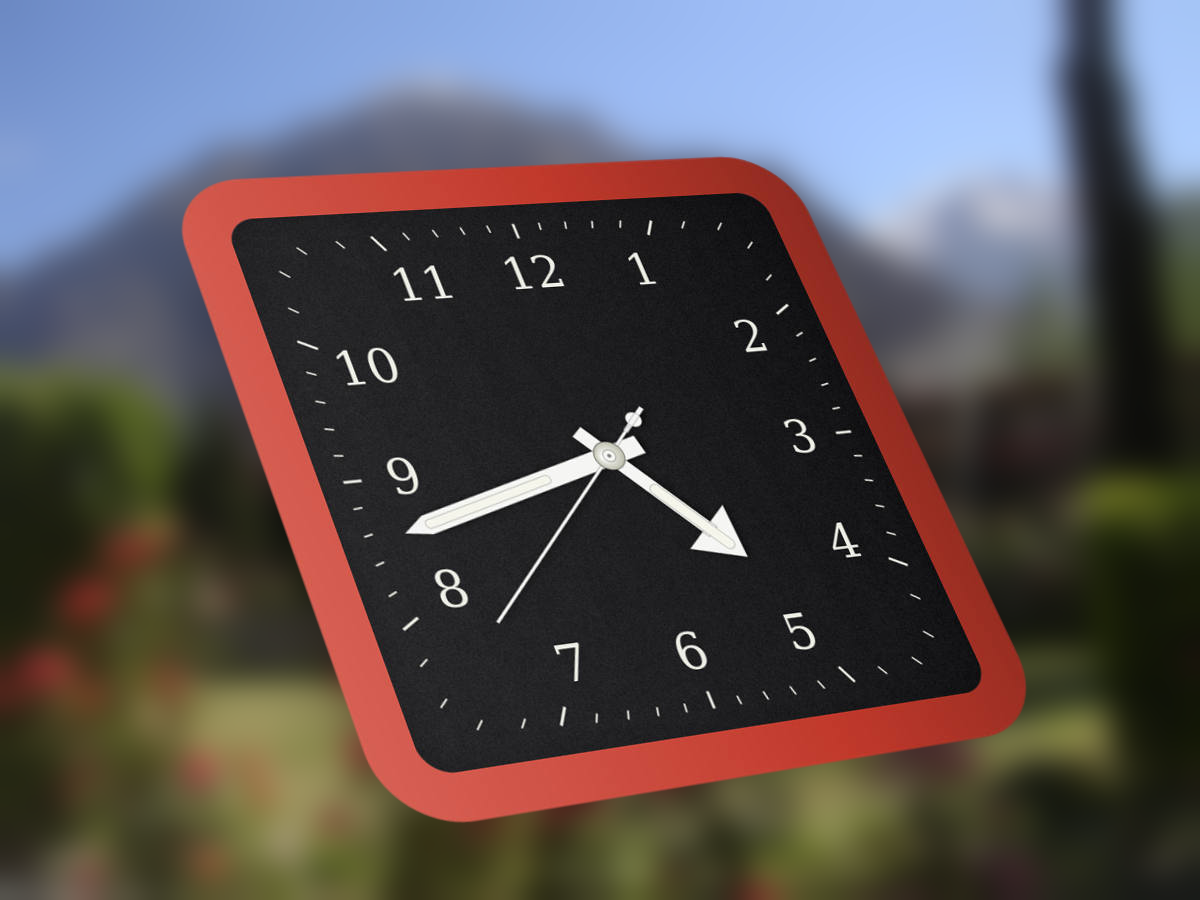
**4:42:38**
